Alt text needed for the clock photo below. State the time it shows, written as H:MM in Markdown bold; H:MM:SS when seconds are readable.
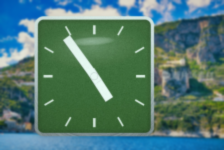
**4:54**
